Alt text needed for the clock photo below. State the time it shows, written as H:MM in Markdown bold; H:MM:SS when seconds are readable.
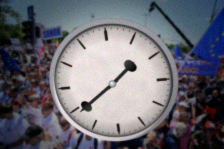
**1:39**
